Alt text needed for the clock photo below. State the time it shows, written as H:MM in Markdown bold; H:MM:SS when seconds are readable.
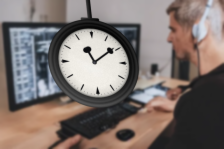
**11:09**
